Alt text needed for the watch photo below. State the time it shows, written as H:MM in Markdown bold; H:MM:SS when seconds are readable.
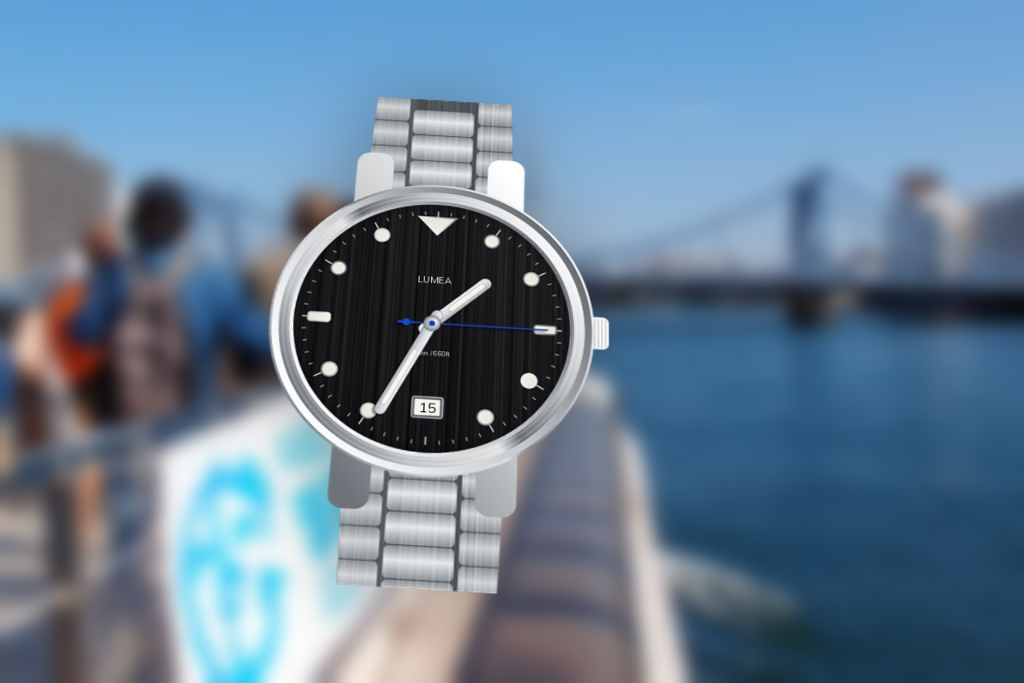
**1:34:15**
